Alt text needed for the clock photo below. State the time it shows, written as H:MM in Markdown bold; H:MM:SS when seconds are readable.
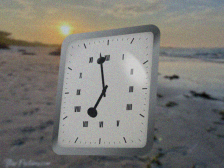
**6:58**
